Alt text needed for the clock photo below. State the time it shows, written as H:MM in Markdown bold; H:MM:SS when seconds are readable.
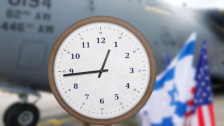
**12:44**
